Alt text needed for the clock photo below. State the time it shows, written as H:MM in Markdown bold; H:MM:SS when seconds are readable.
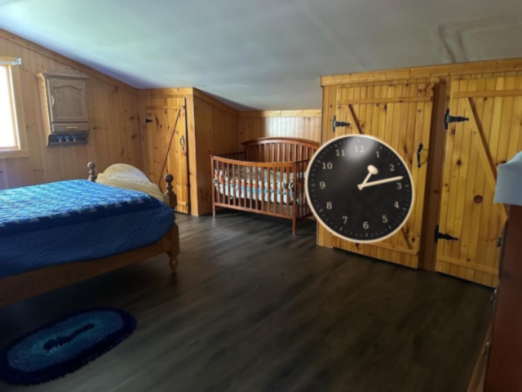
**1:13**
